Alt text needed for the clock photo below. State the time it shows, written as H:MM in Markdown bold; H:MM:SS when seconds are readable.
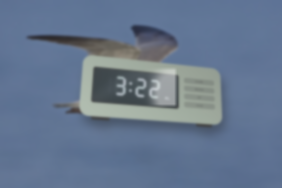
**3:22**
